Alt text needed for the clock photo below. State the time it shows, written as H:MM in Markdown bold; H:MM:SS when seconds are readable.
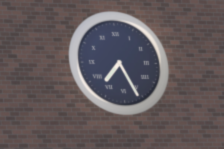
**7:26**
